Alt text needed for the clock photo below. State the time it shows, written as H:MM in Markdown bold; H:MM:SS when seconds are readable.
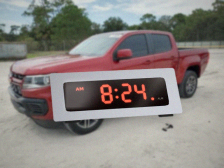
**8:24**
